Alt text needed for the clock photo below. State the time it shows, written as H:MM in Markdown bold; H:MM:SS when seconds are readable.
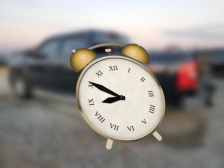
**8:51**
